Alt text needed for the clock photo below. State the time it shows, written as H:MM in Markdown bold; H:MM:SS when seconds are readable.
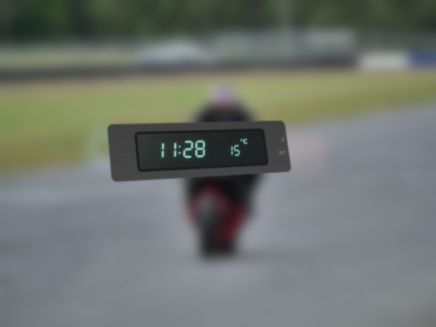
**11:28**
